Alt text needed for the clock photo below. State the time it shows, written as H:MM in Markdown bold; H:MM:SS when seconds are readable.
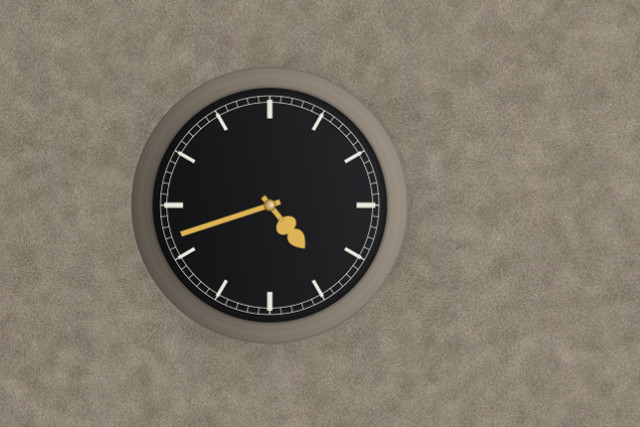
**4:42**
